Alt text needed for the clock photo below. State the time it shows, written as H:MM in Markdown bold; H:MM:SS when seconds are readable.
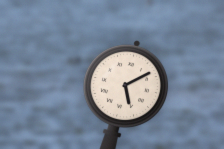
**5:08**
